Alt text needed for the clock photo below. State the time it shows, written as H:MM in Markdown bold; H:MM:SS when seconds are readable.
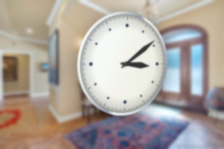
**3:09**
